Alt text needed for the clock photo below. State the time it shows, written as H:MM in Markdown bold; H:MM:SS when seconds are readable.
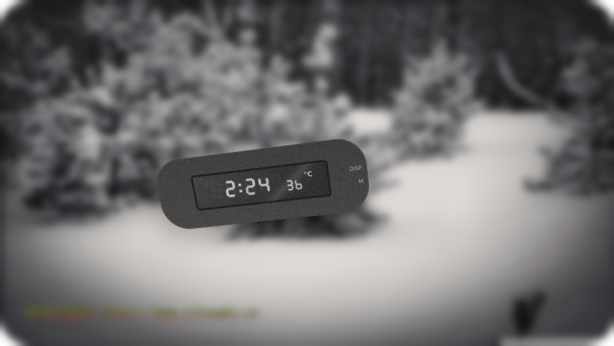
**2:24**
